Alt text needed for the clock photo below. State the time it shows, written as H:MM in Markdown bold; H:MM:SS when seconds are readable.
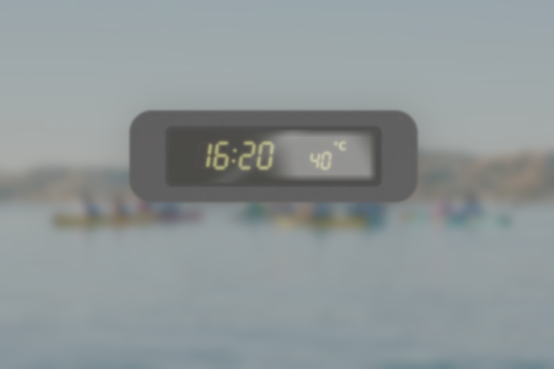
**16:20**
